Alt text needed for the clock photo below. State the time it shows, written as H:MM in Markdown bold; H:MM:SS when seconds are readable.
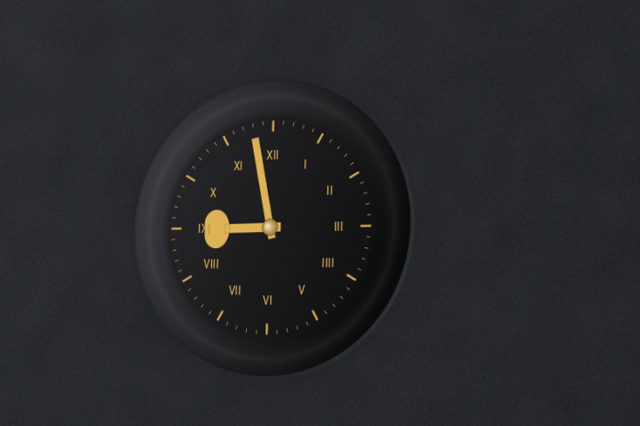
**8:58**
